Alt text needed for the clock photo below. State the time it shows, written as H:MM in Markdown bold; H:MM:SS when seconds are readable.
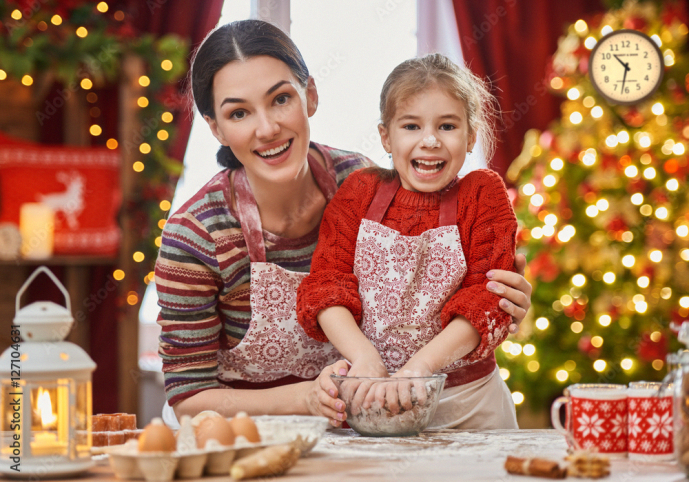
**10:32**
